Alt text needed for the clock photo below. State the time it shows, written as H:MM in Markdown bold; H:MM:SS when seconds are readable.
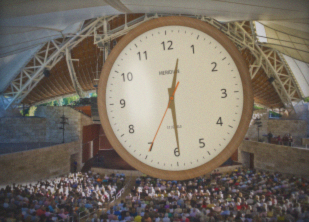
**12:29:35**
